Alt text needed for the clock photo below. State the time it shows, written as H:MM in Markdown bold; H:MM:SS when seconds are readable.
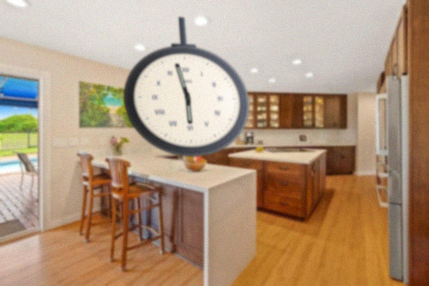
**5:58**
